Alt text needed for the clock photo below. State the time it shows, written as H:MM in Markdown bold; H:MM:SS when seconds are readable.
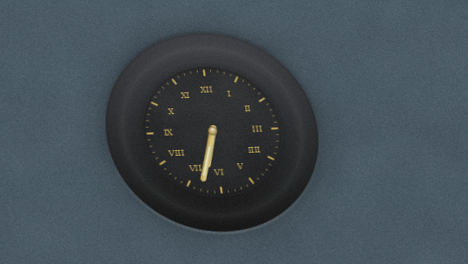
**6:33**
